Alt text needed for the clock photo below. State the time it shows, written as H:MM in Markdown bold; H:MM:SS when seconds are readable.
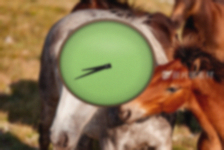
**8:41**
